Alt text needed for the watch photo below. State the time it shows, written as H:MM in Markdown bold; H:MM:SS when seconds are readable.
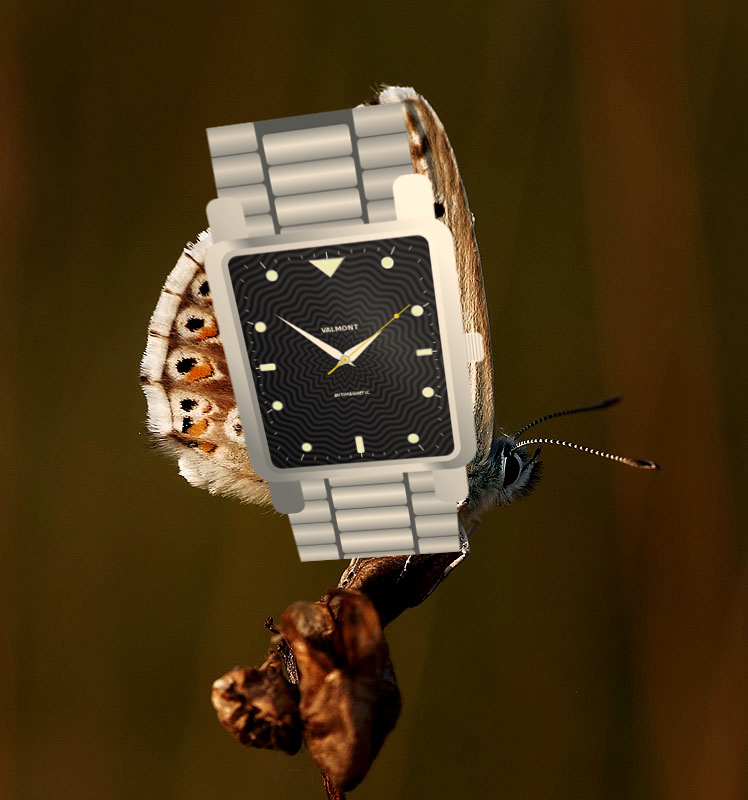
**1:52:09**
